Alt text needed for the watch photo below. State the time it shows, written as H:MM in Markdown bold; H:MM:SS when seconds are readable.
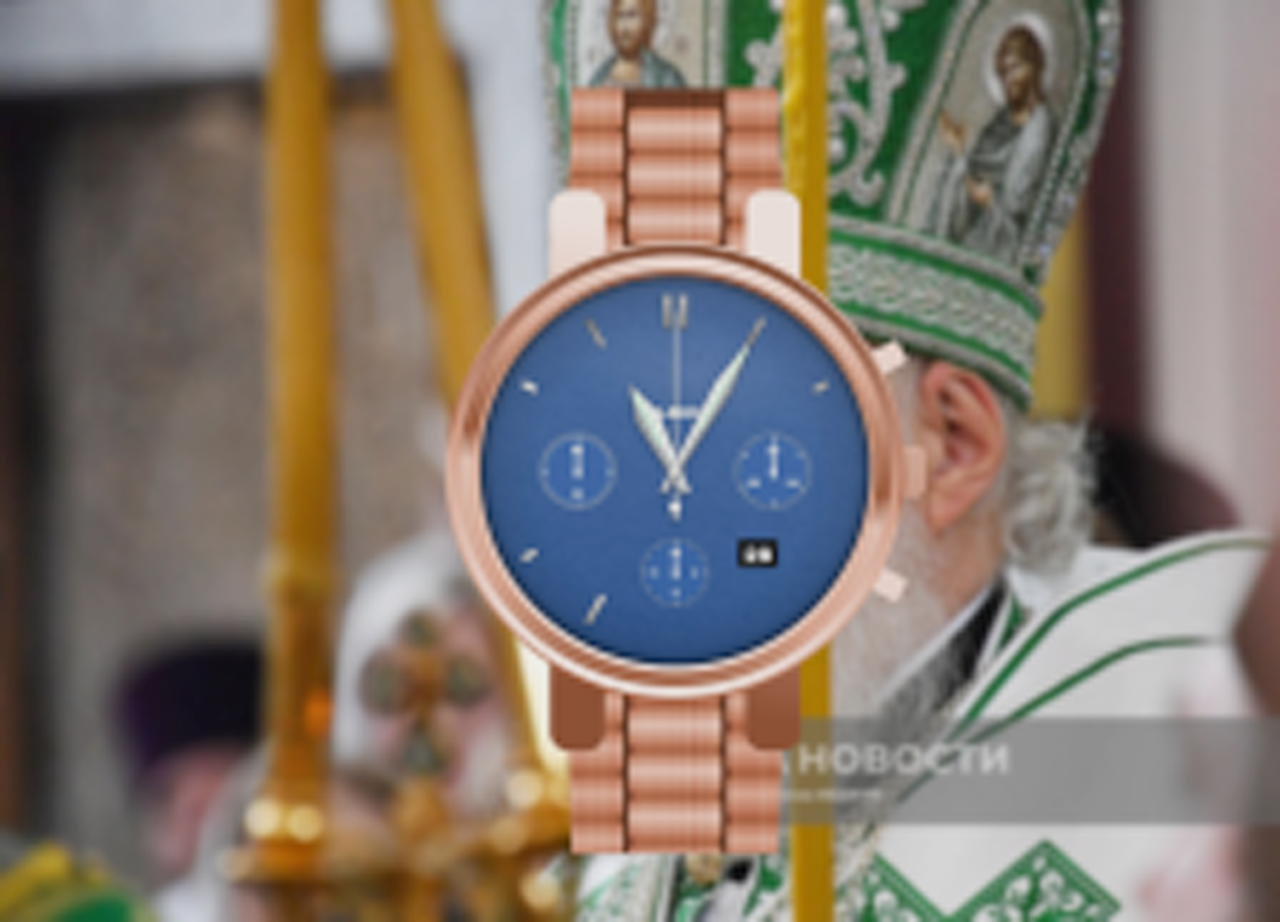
**11:05**
